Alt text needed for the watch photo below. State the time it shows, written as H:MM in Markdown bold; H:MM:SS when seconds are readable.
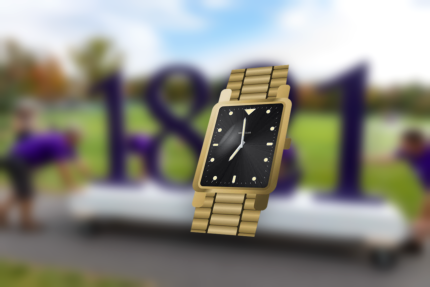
**6:59**
